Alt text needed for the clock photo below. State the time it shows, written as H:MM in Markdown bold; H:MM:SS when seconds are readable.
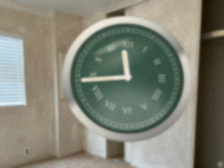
**11:44**
